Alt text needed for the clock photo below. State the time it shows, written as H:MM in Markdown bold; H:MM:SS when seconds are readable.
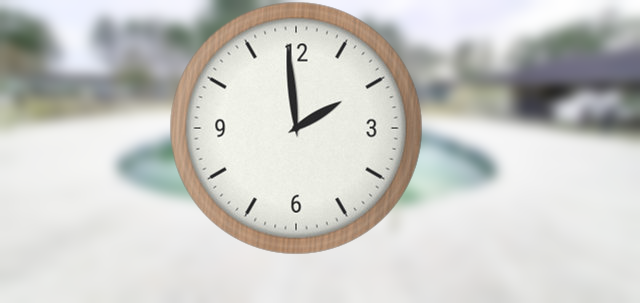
**1:59**
